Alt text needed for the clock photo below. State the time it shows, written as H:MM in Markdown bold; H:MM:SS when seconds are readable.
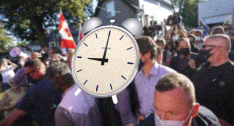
**9:00**
